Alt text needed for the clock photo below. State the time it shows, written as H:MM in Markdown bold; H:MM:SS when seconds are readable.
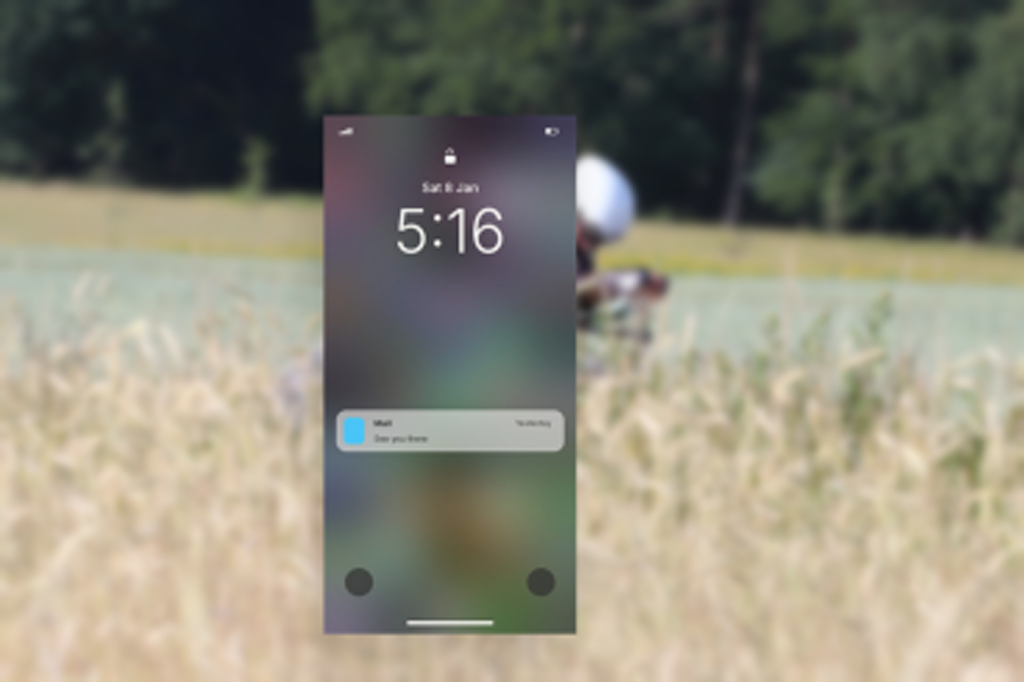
**5:16**
